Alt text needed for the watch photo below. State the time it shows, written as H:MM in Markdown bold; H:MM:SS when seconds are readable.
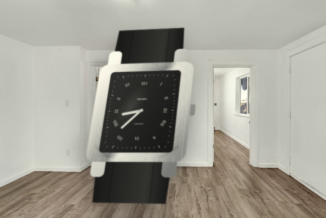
**8:37**
